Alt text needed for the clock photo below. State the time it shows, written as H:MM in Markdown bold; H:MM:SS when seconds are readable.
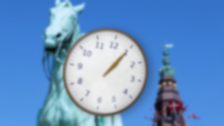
**1:05**
